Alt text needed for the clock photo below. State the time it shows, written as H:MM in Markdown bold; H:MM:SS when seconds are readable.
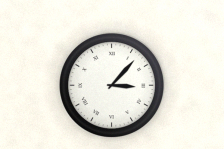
**3:07**
